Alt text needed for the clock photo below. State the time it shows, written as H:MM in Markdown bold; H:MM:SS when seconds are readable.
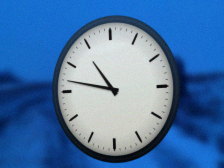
**10:47**
